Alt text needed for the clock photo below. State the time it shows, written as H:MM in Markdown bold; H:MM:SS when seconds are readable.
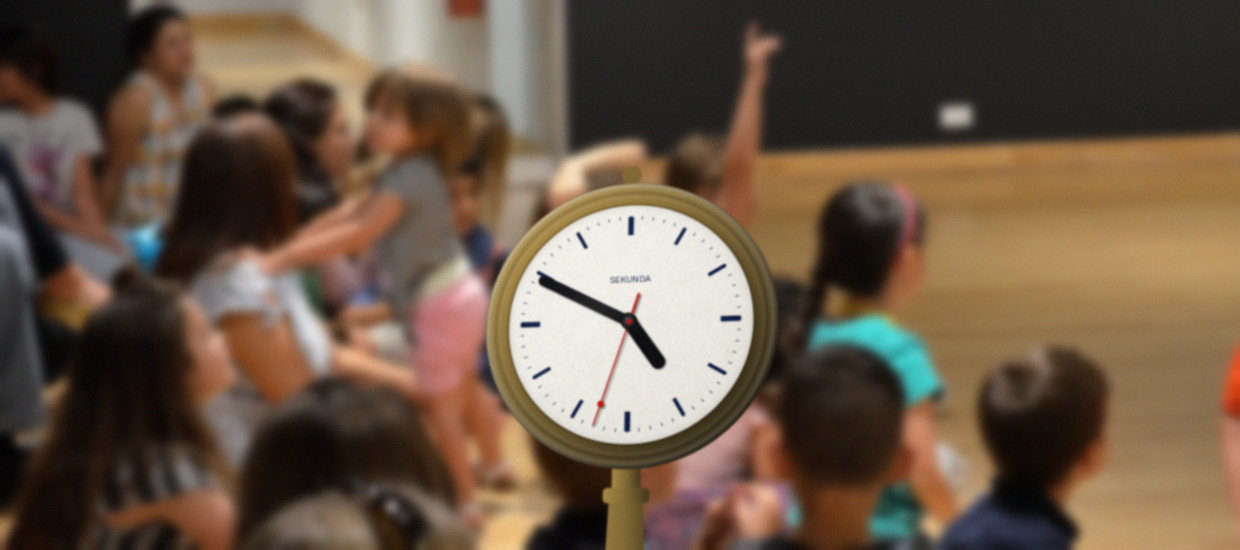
**4:49:33**
